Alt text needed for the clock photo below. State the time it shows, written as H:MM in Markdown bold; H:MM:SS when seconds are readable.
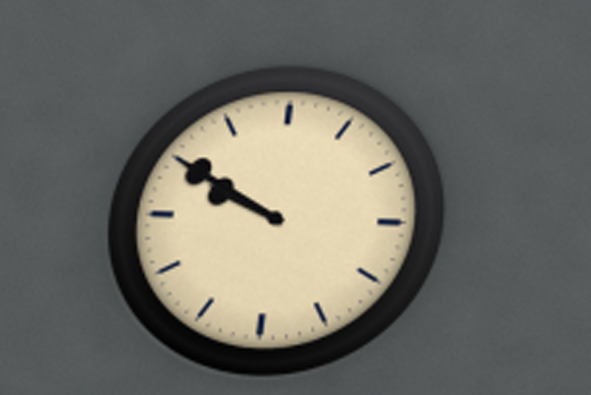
**9:50**
